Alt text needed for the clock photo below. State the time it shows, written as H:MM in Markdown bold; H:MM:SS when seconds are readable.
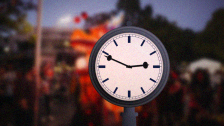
**2:49**
